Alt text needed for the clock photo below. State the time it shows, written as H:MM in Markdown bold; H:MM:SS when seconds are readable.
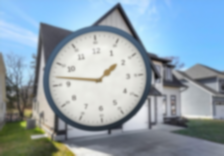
**1:47**
